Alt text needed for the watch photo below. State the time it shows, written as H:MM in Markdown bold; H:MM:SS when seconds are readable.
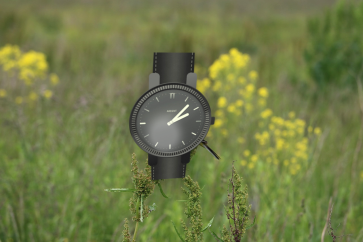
**2:07**
